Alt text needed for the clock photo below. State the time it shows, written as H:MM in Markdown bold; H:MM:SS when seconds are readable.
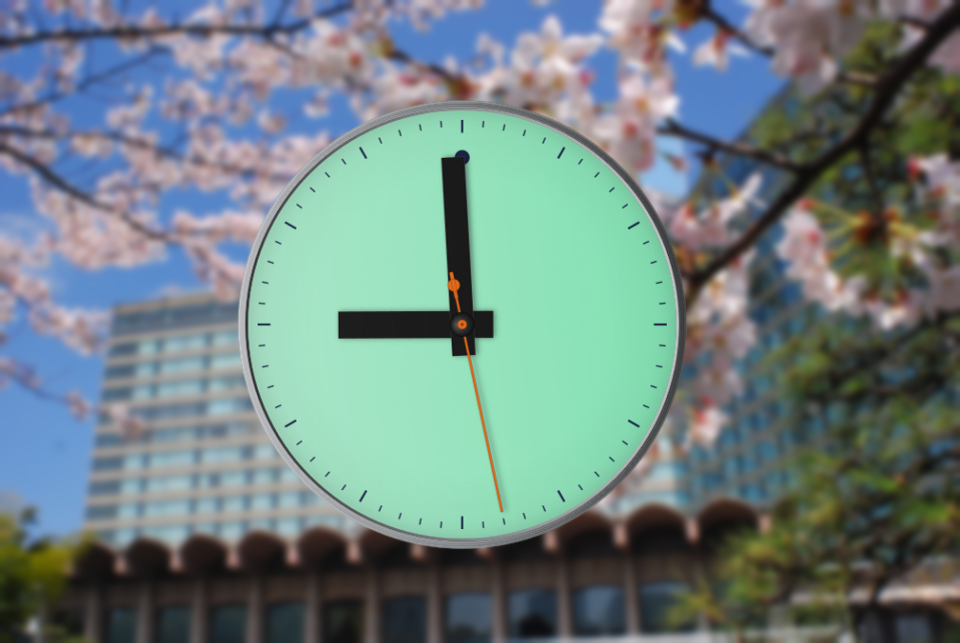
**8:59:28**
